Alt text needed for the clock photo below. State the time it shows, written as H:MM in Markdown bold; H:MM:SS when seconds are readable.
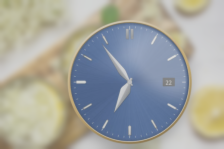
**6:54**
